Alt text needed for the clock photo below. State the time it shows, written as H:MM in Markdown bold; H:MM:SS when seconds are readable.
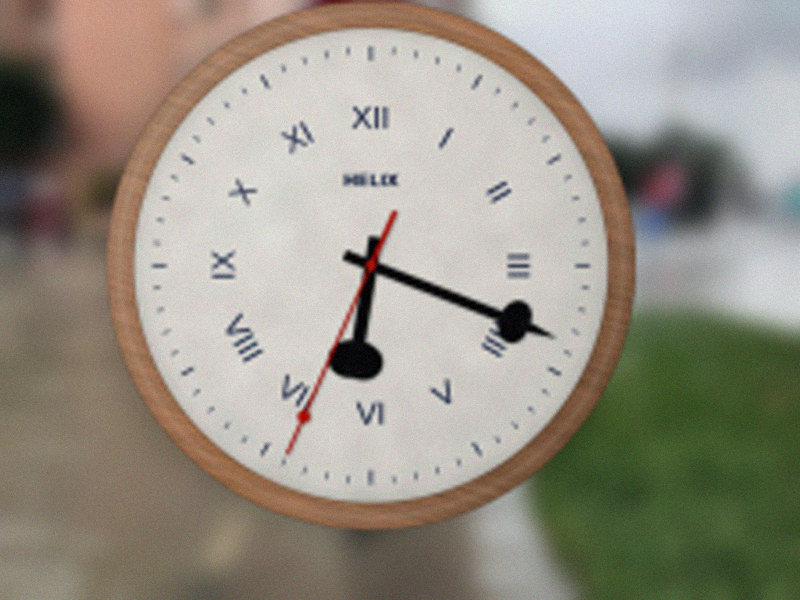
**6:18:34**
